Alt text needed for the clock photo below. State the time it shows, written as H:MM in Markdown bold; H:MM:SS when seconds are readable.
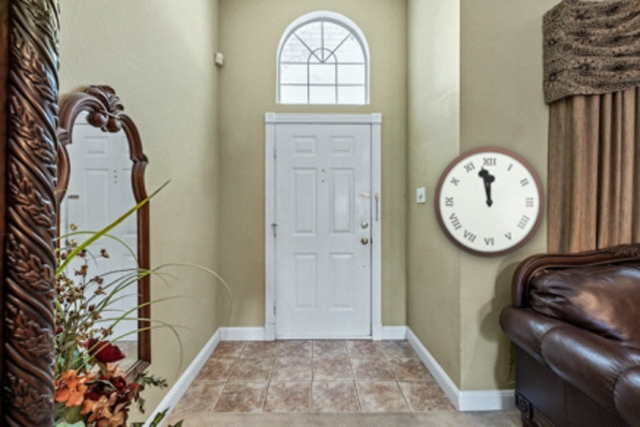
**11:58**
